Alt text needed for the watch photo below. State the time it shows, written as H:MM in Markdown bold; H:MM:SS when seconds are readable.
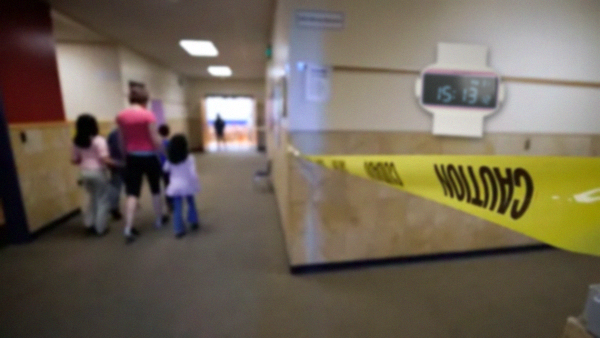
**15:13**
